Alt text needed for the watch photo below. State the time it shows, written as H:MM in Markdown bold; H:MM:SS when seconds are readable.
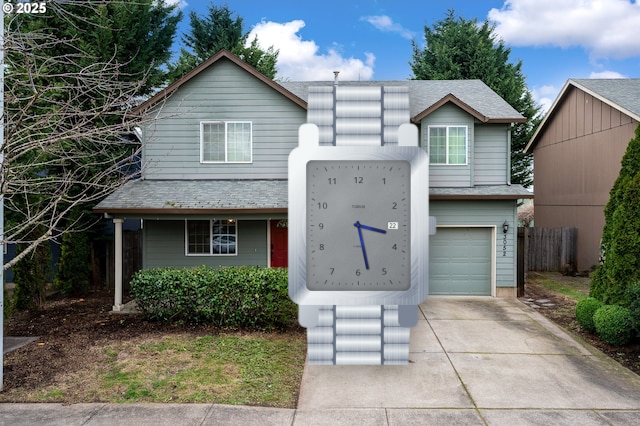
**3:28**
